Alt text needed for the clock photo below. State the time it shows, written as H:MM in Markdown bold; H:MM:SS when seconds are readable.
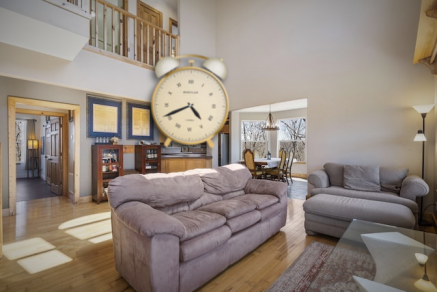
**4:41**
